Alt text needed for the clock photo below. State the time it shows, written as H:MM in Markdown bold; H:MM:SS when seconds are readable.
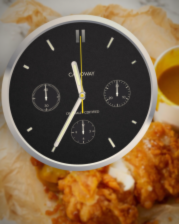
**11:35**
